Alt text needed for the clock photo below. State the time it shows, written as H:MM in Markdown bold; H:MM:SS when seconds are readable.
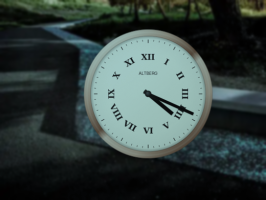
**4:19**
